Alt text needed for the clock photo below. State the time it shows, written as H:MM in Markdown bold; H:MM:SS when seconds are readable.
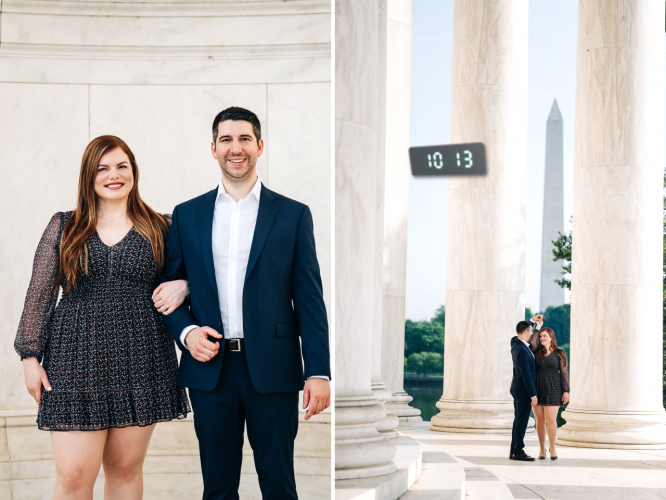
**10:13**
